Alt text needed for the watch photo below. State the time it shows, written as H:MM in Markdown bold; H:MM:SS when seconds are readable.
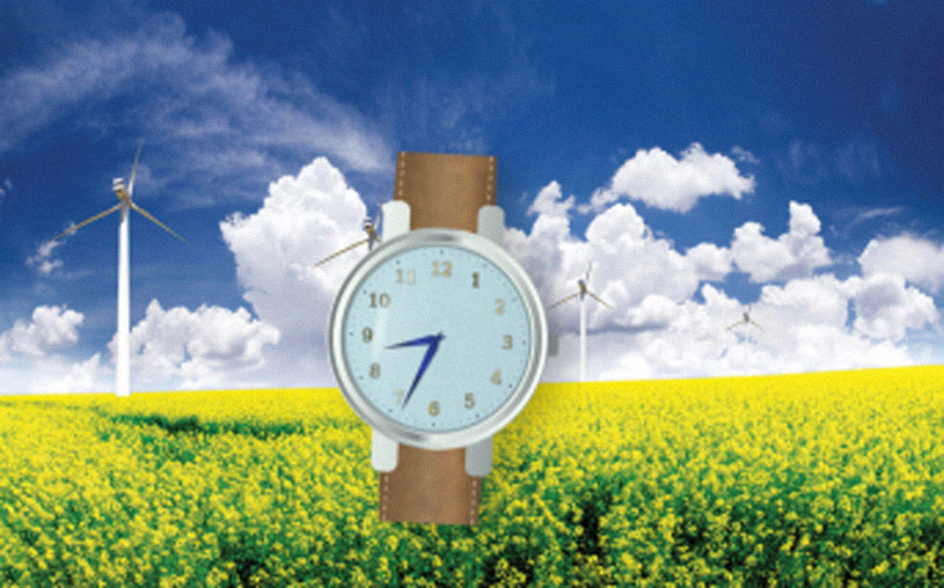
**8:34**
